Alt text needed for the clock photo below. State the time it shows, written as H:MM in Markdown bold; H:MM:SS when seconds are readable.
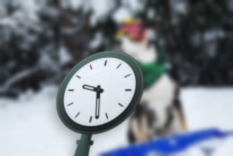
**9:28**
